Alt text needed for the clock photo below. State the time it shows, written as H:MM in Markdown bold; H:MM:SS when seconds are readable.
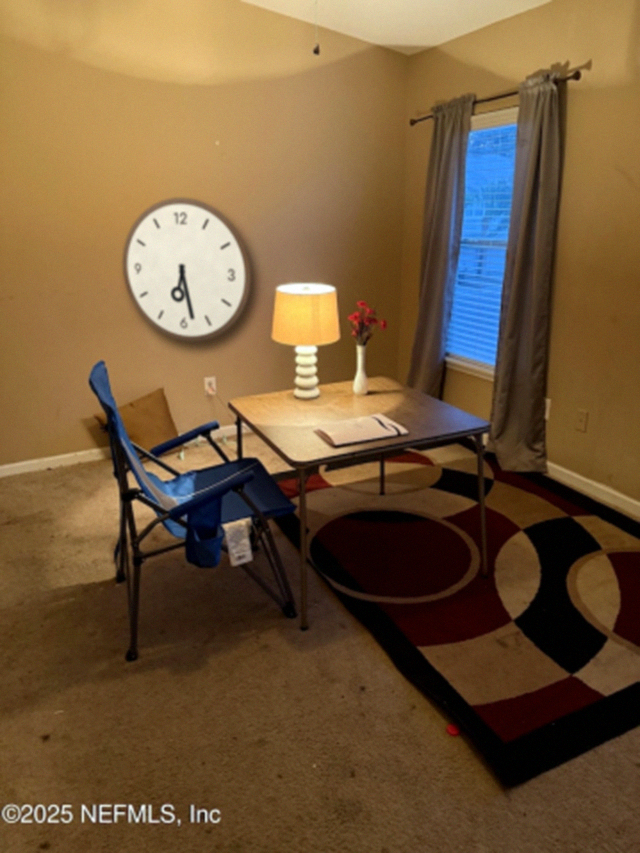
**6:28**
